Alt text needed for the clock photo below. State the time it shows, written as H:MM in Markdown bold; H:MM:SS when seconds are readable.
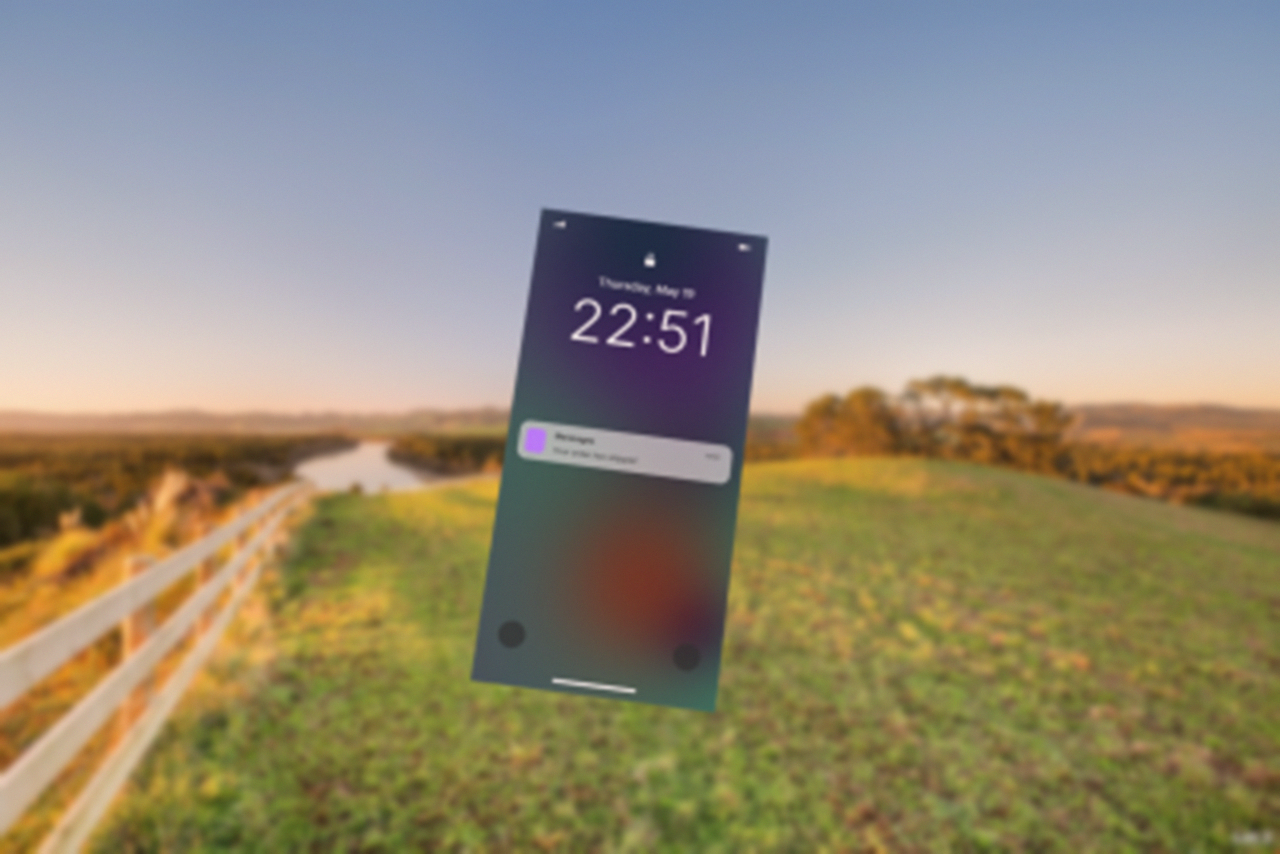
**22:51**
